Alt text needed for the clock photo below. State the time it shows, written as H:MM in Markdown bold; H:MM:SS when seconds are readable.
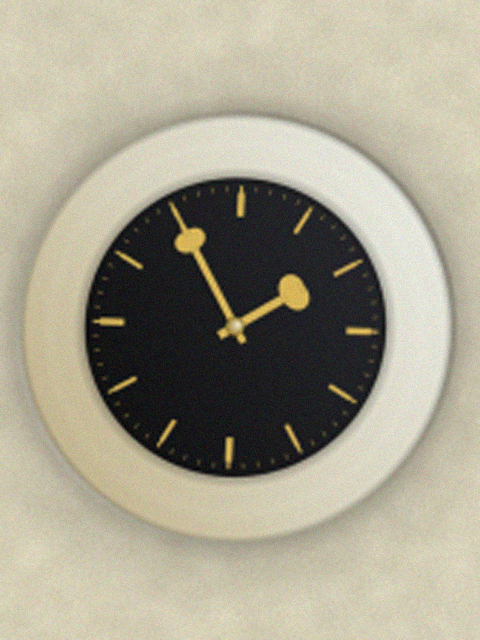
**1:55**
